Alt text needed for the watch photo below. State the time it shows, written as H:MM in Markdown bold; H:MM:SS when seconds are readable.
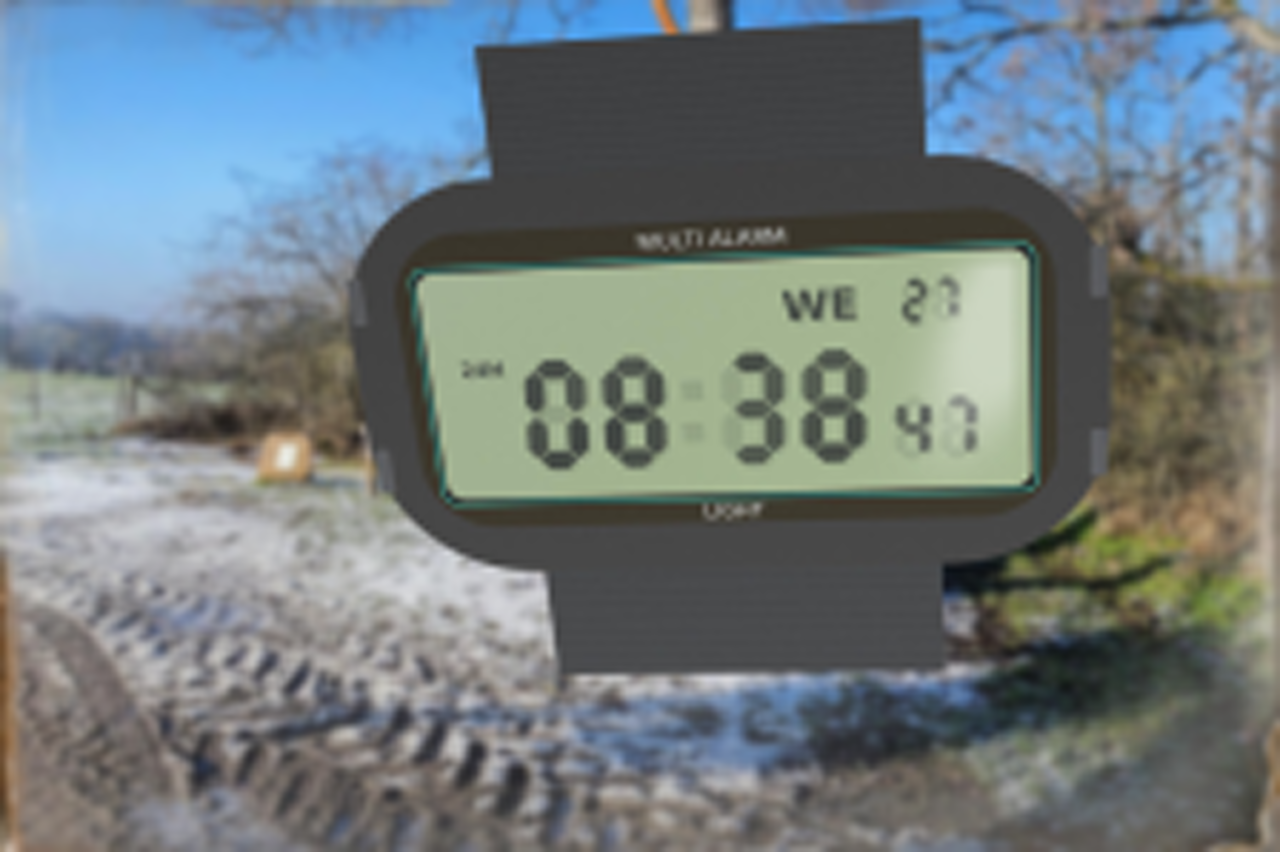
**8:38:47**
